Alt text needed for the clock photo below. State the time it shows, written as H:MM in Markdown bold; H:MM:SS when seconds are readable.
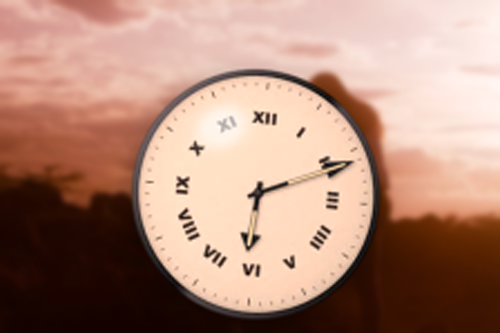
**6:11**
